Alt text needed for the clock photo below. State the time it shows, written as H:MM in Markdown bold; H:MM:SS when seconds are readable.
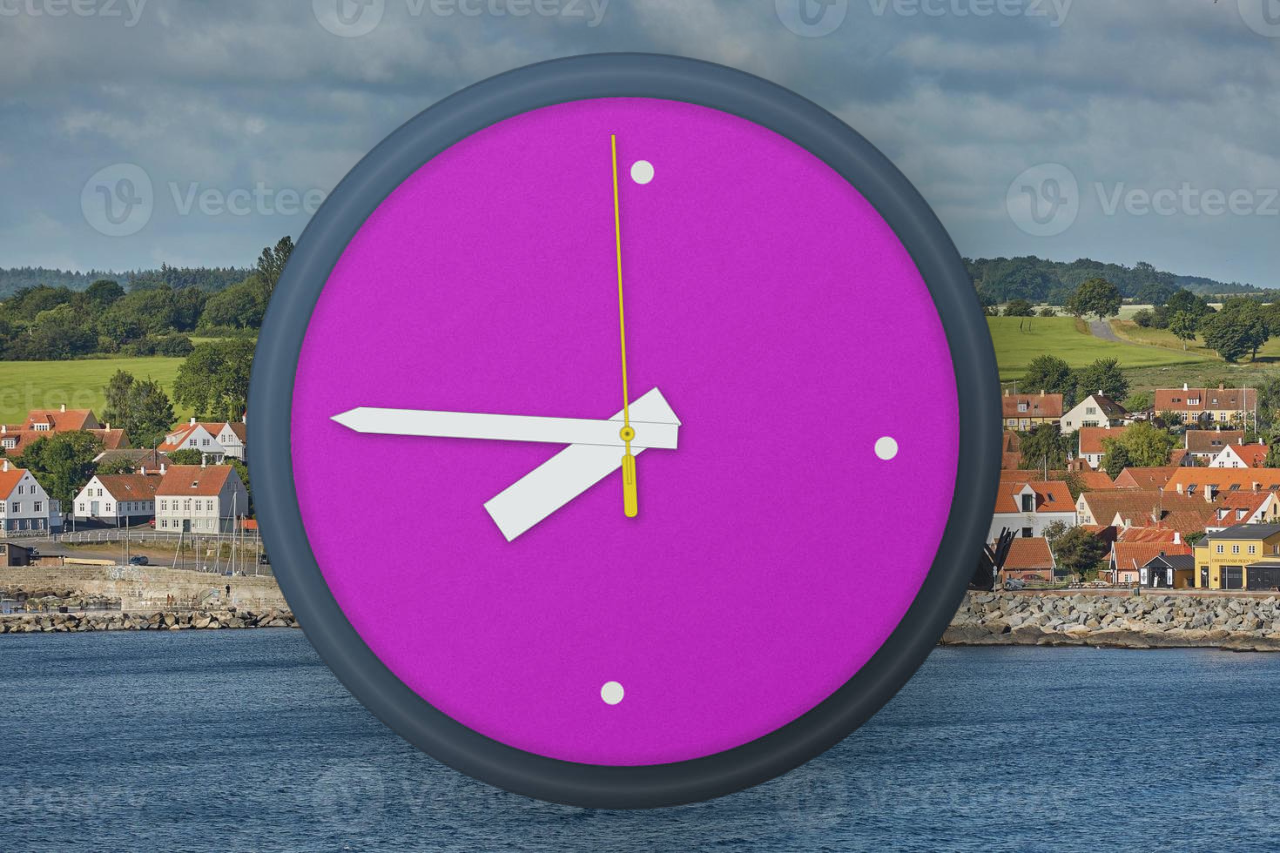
**7:44:59**
